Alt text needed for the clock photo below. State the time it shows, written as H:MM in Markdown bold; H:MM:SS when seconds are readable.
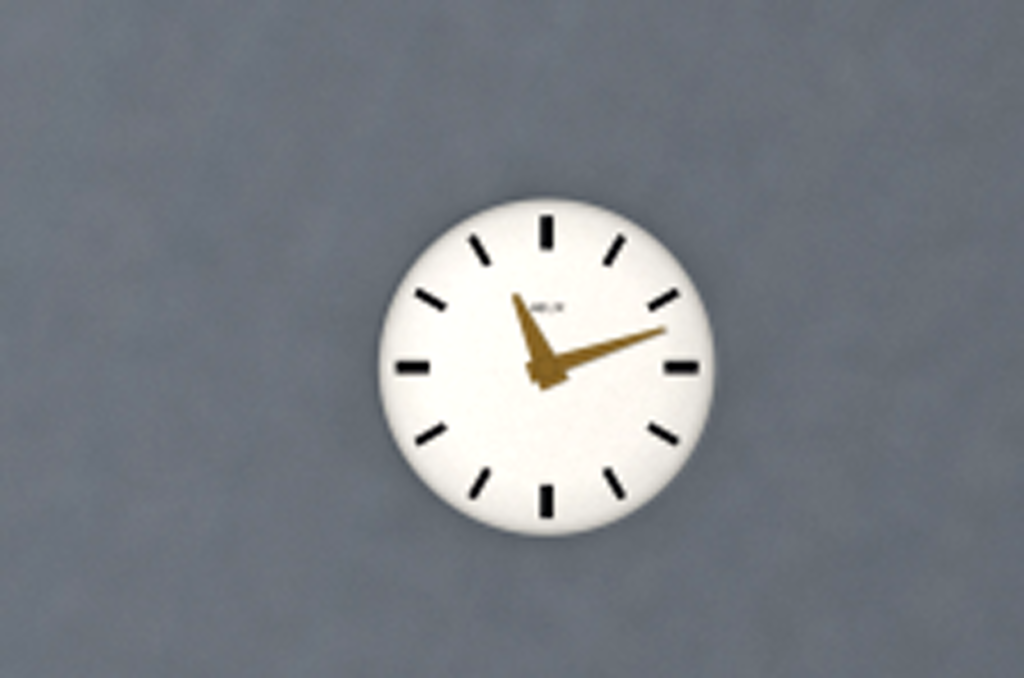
**11:12**
